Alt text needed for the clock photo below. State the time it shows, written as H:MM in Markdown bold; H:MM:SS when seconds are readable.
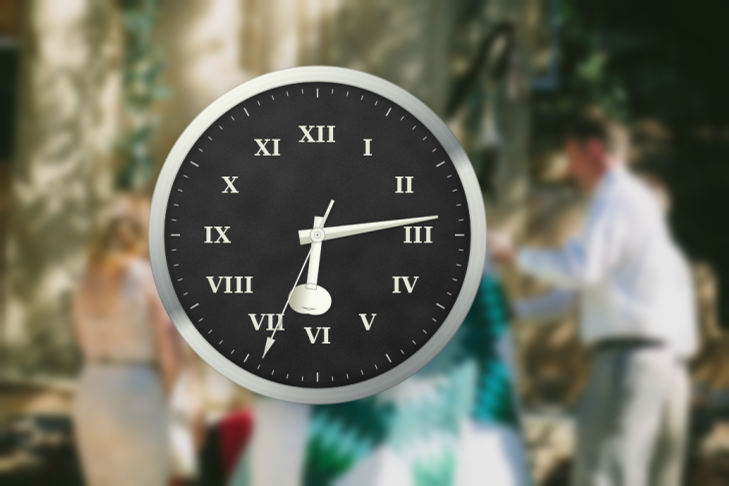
**6:13:34**
